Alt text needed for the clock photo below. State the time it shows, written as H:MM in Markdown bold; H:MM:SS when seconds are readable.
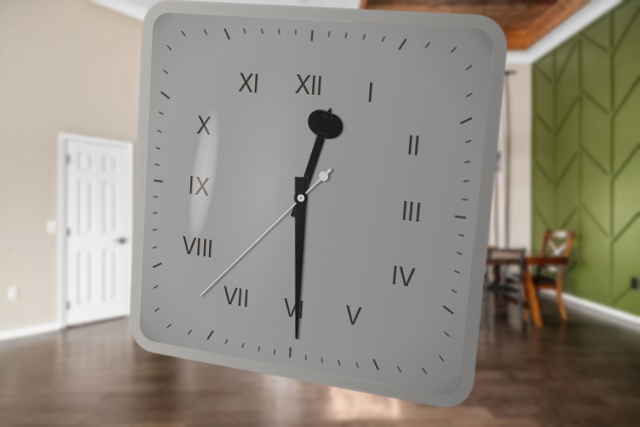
**12:29:37**
